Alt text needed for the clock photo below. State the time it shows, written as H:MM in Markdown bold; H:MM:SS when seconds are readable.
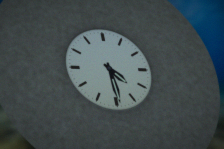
**4:29**
